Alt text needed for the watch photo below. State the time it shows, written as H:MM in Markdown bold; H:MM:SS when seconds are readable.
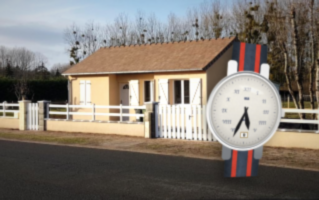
**5:34**
